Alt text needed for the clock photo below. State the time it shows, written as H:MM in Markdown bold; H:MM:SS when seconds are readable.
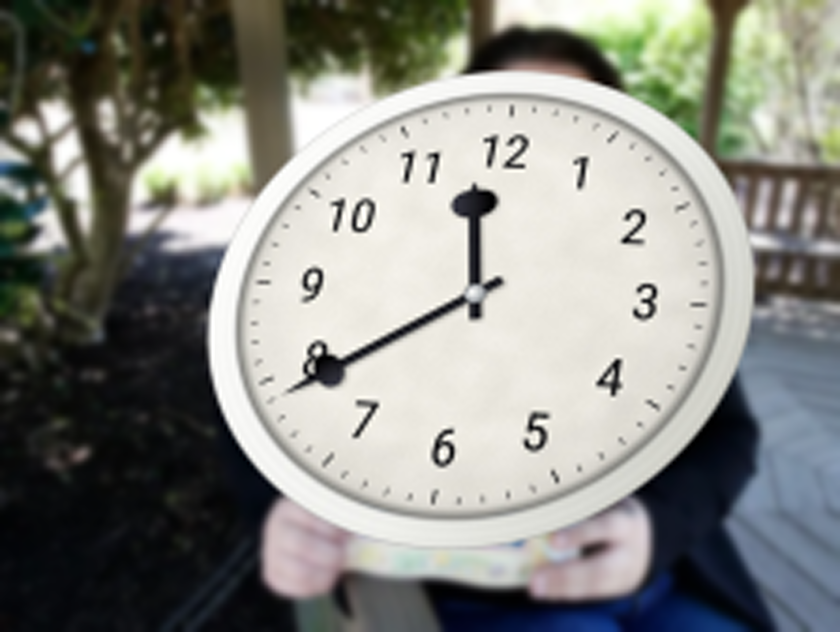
**11:39**
